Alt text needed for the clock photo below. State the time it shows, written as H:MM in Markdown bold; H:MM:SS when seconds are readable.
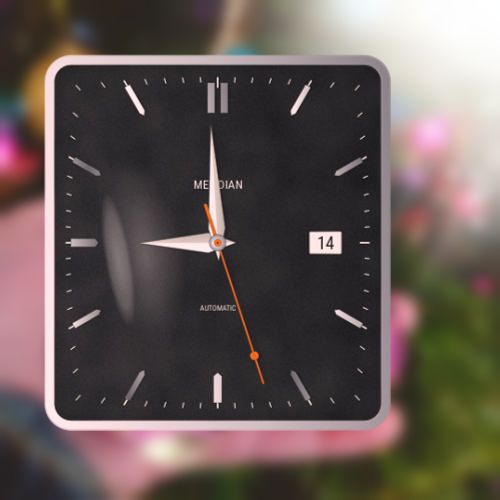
**8:59:27**
